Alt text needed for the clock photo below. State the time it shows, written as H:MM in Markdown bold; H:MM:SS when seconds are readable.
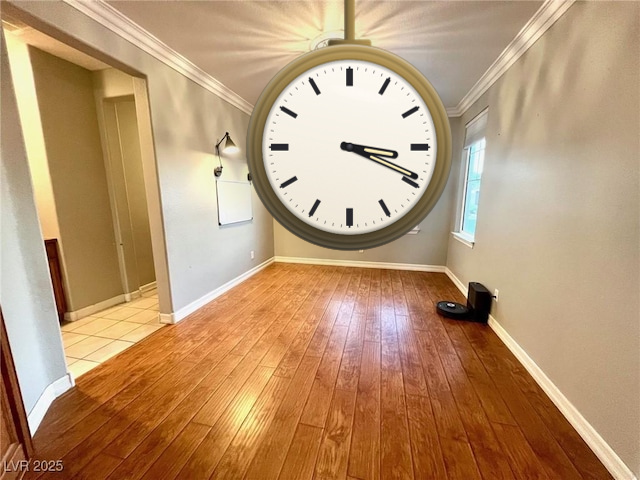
**3:19**
